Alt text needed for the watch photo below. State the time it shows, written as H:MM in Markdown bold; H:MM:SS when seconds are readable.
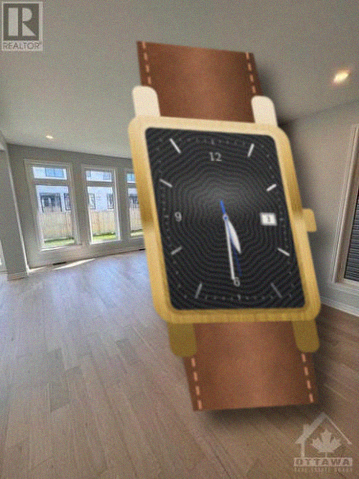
**5:30:29**
